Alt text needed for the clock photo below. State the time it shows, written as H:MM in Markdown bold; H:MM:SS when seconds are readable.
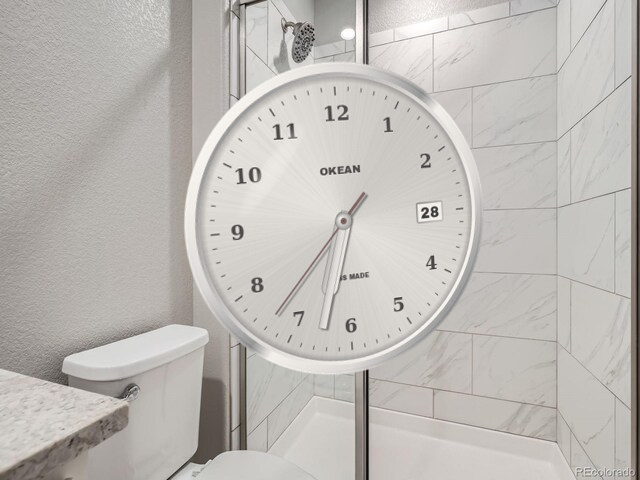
**6:32:37**
